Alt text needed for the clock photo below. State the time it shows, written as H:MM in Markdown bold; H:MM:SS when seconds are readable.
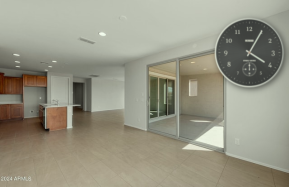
**4:05**
